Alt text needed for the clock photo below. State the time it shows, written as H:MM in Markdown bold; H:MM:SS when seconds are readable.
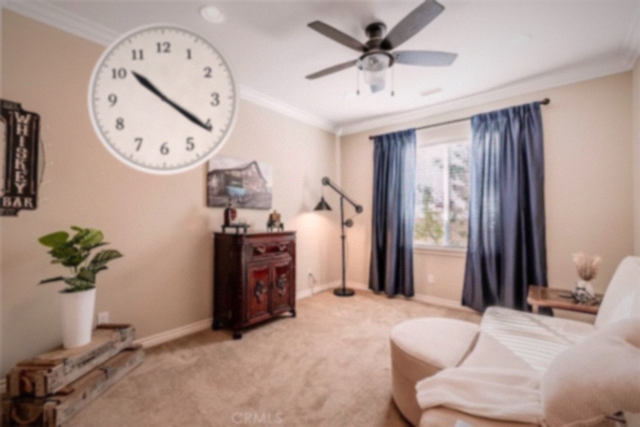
**10:21**
